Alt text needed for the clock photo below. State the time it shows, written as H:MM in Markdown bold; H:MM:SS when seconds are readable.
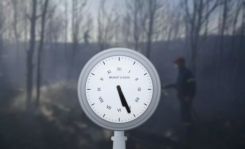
**5:26**
